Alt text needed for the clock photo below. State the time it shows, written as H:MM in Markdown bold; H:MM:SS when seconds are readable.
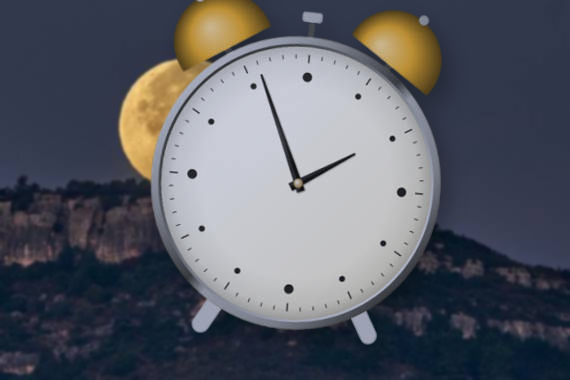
**1:56**
